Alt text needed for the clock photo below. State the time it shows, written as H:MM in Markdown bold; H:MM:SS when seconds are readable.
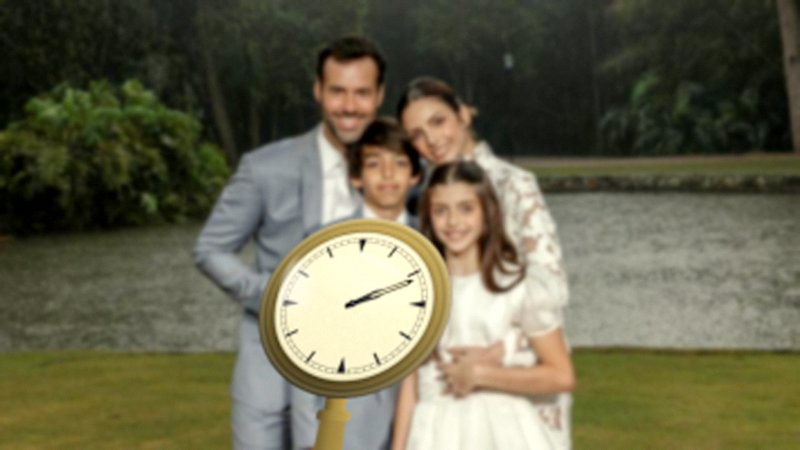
**2:11**
